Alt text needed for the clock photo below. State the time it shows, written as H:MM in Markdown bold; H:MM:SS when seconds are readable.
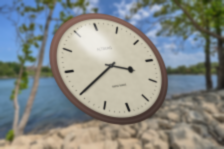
**3:40**
